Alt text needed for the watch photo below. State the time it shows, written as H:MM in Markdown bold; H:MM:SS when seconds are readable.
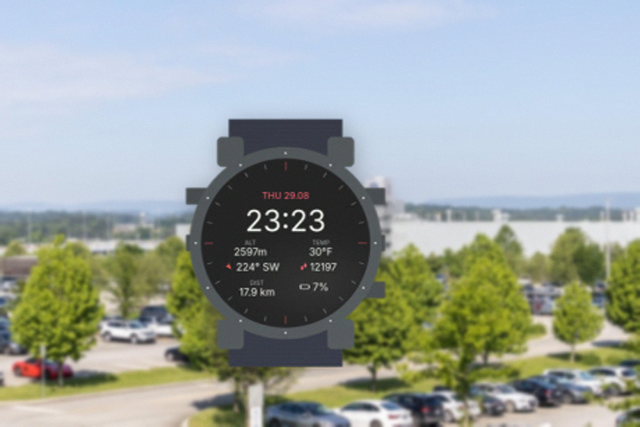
**23:23**
